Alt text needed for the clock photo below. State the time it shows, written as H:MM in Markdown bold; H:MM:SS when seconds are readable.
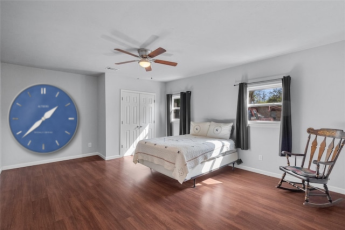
**1:38**
